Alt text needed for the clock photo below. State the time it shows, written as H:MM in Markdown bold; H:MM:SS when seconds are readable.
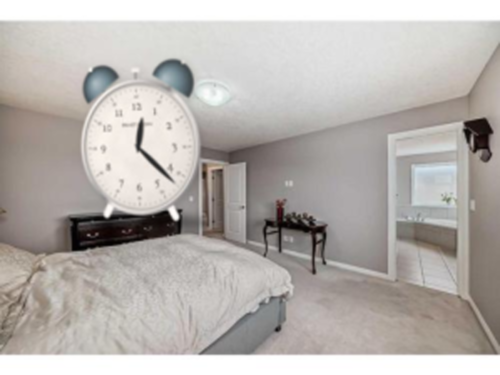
**12:22**
